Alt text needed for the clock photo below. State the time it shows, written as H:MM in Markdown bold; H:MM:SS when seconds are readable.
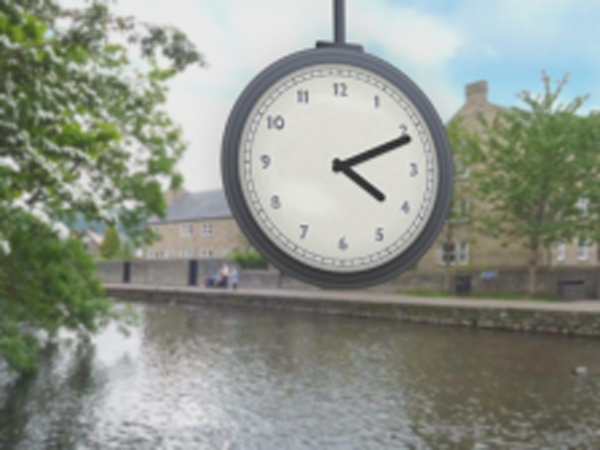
**4:11**
